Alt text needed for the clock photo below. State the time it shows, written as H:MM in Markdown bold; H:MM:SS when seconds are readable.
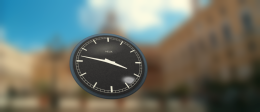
**3:47**
